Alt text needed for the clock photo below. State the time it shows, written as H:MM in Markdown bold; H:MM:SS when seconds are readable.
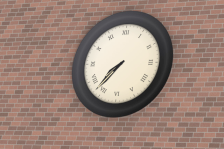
**7:37**
